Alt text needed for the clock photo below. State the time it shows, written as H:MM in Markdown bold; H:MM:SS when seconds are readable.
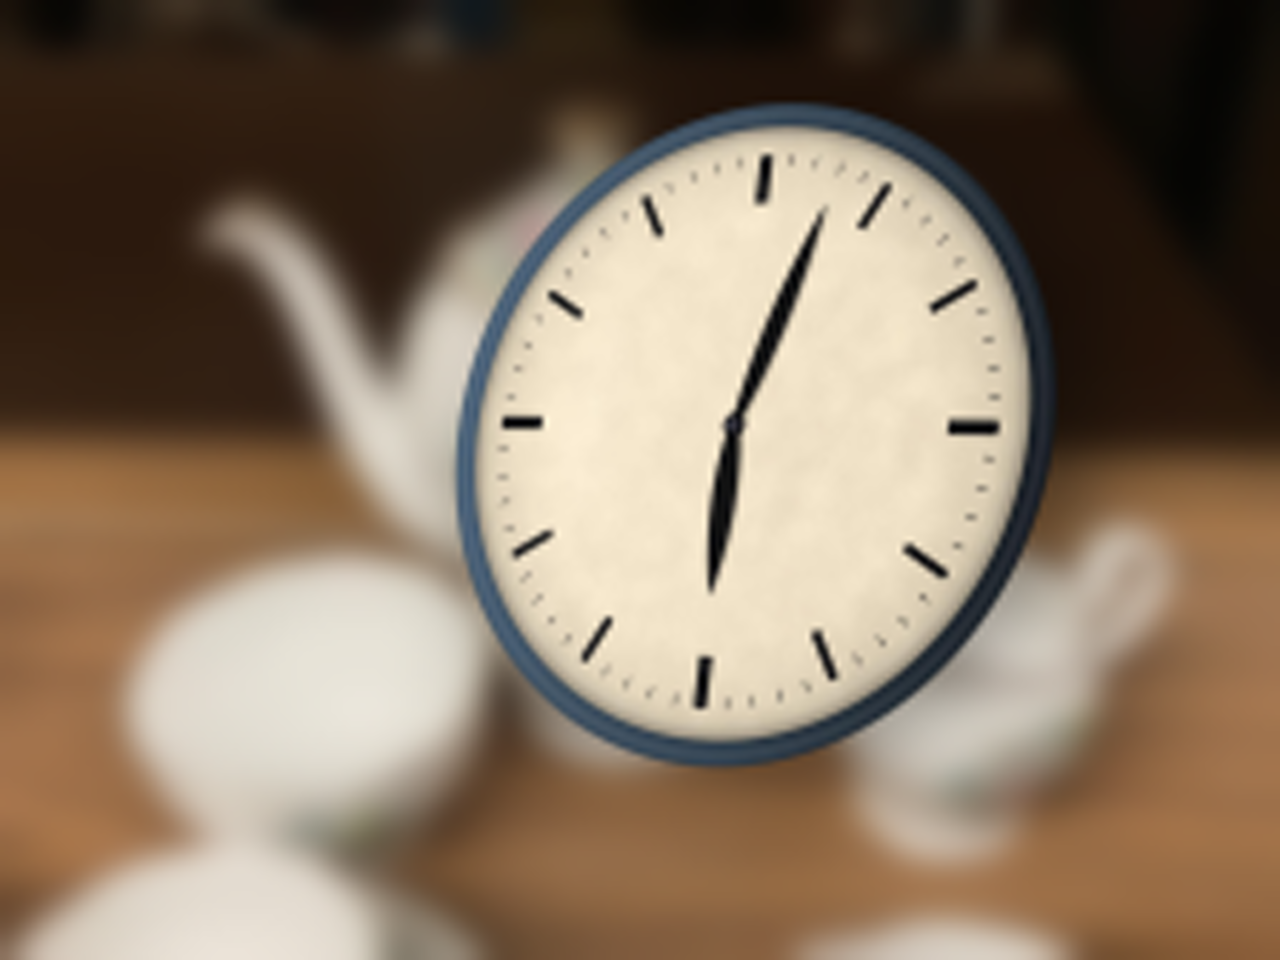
**6:03**
